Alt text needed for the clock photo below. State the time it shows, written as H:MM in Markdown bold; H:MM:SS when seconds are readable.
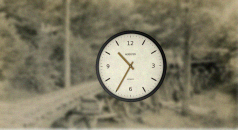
**10:35**
